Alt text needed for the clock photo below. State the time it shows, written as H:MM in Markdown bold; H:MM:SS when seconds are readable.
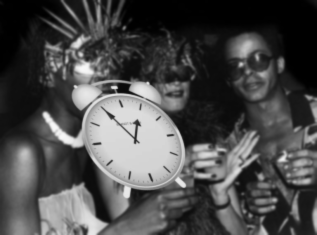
**12:55**
